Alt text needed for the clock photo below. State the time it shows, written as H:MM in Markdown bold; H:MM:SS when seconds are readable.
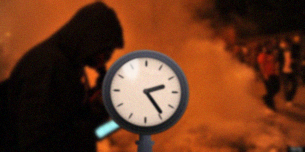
**2:24**
